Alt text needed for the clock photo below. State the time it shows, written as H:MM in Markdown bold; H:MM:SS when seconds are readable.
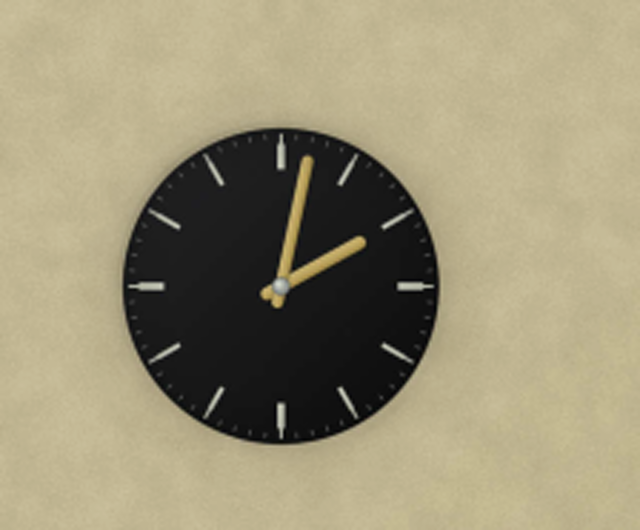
**2:02**
